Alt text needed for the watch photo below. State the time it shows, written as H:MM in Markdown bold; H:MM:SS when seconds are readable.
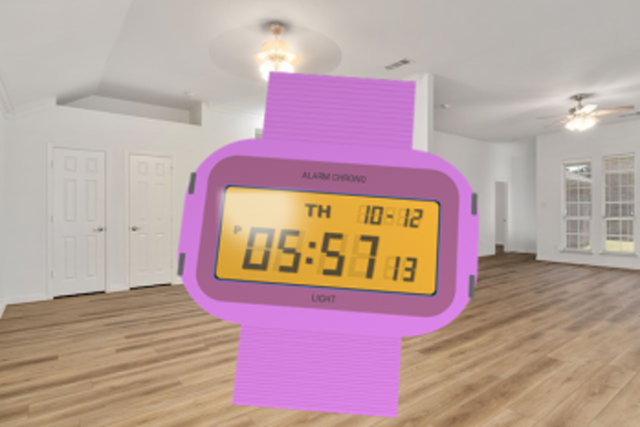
**5:57:13**
